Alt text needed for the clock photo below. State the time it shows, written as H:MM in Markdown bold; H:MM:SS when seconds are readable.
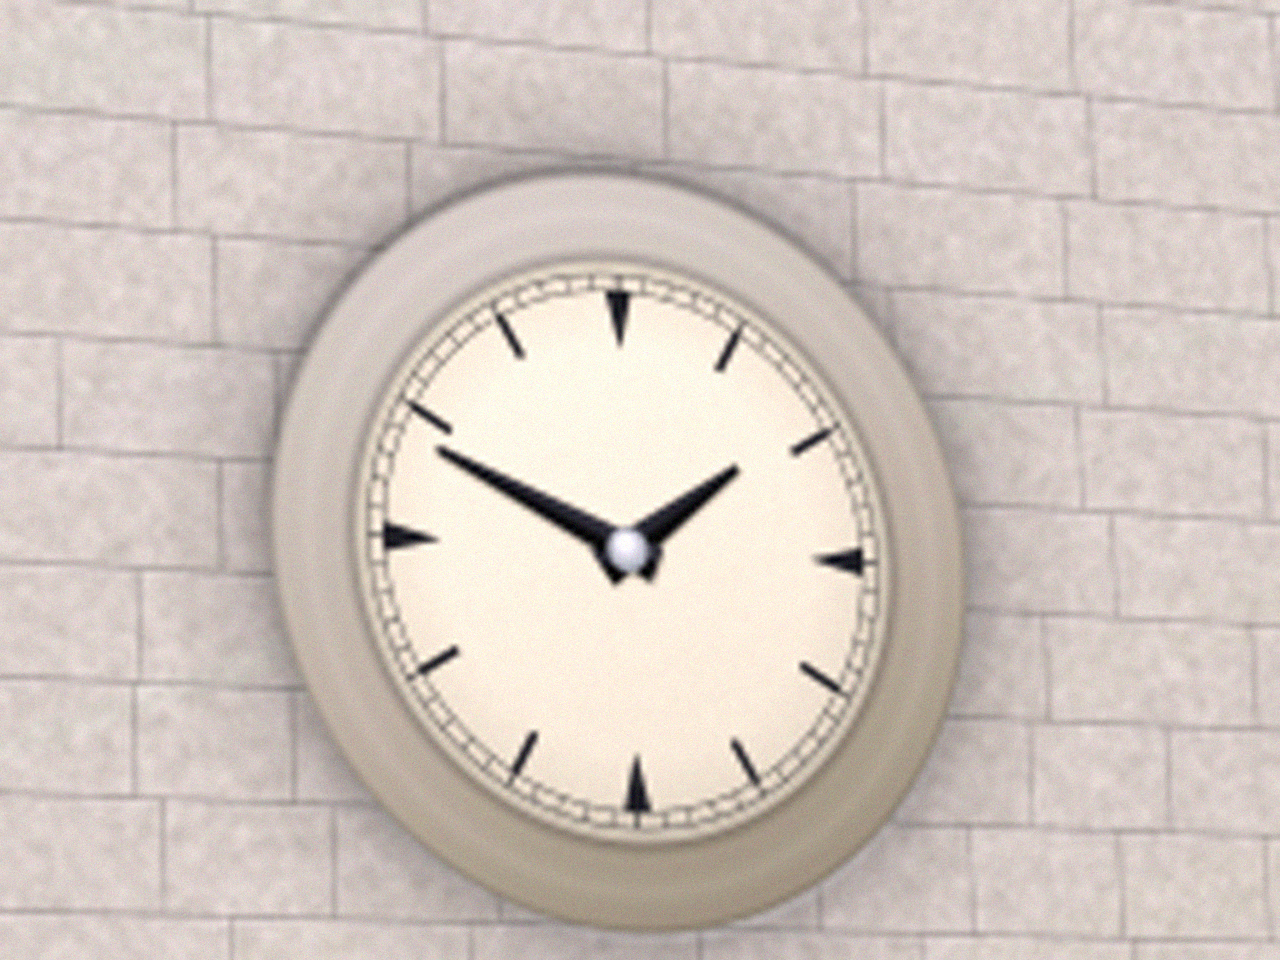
**1:49**
